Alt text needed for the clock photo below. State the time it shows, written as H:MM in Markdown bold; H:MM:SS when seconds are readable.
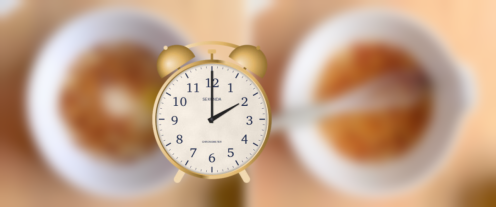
**2:00**
